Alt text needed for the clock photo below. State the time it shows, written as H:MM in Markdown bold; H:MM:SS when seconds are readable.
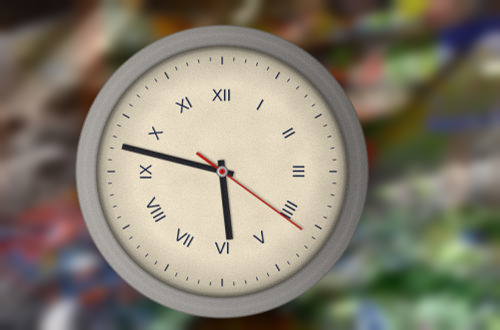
**5:47:21**
